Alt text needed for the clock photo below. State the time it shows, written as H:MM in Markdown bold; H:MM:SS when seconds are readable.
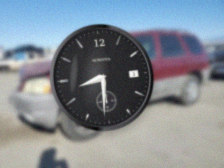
**8:31**
